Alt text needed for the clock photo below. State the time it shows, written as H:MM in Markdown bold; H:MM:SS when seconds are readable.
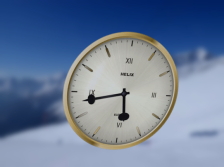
**5:43**
